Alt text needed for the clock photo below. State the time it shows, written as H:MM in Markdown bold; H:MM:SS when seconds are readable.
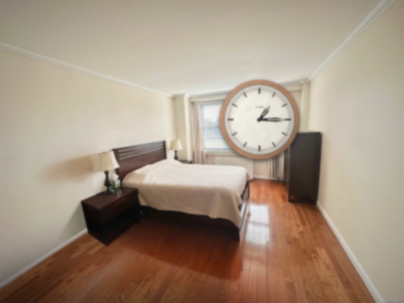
**1:15**
